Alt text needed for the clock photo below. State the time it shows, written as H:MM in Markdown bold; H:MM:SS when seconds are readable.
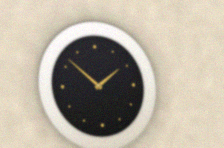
**1:52**
